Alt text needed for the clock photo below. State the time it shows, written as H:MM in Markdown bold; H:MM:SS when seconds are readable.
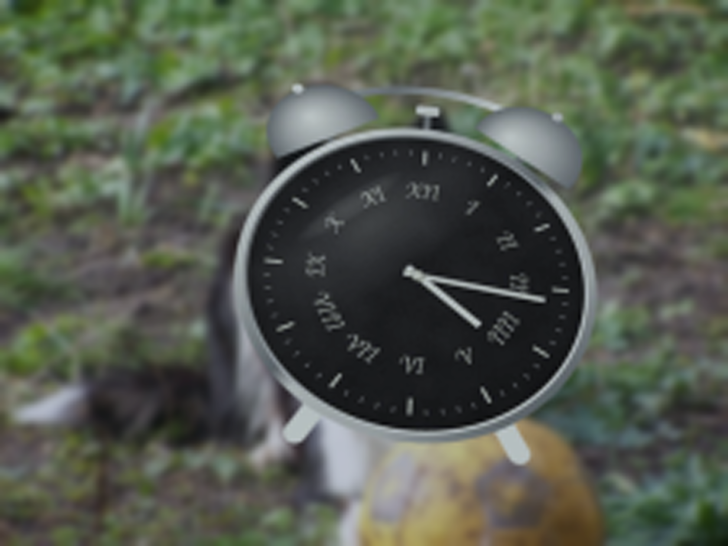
**4:16**
